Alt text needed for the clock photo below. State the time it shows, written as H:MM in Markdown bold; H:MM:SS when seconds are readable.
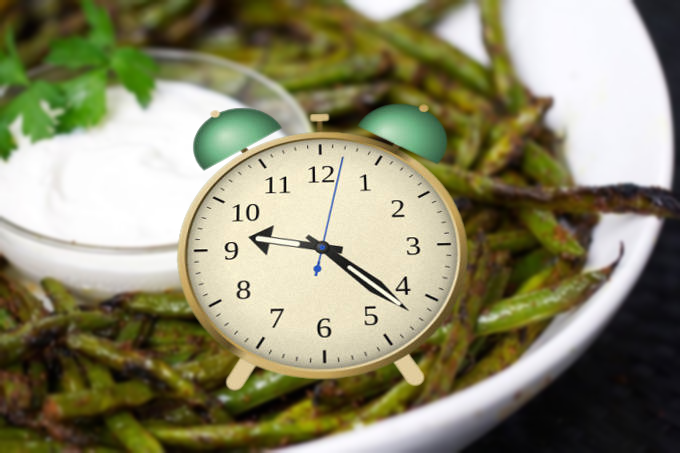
**9:22:02**
